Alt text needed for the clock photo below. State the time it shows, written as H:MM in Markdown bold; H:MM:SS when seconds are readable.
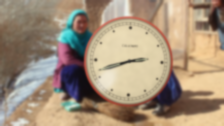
**2:42**
